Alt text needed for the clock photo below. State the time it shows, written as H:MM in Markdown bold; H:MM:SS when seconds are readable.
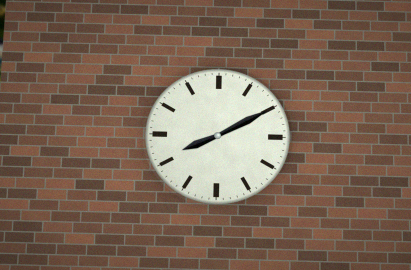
**8:10**
